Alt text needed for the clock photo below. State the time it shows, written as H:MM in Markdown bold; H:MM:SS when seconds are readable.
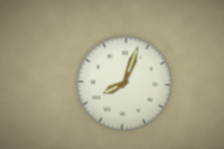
**8:03**
